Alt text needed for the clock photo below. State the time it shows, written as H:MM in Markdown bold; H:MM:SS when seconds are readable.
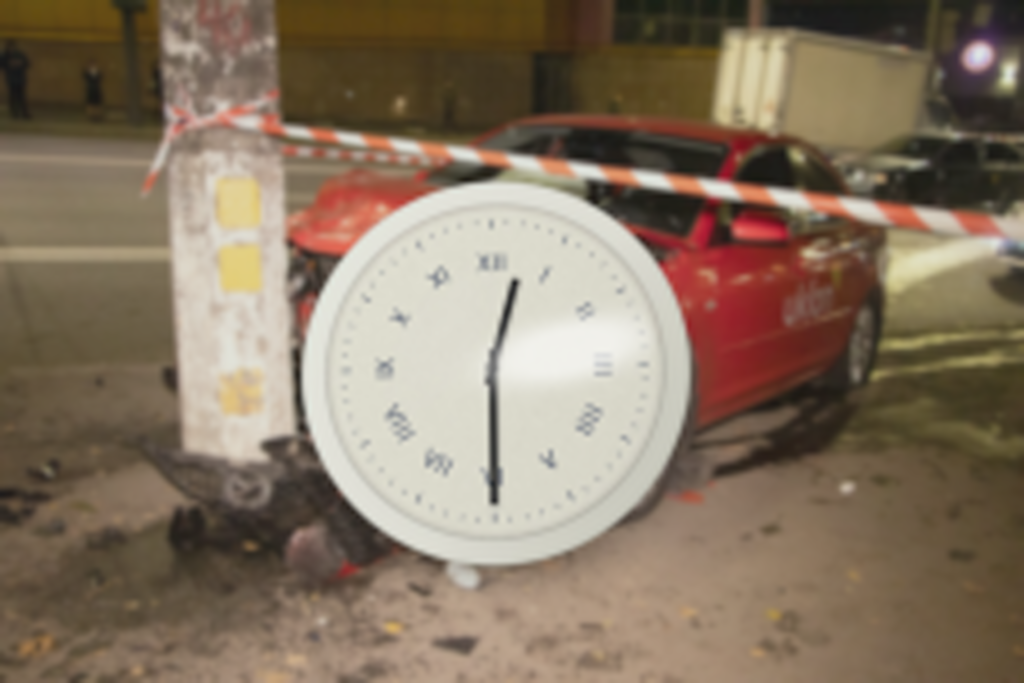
**12:30**
